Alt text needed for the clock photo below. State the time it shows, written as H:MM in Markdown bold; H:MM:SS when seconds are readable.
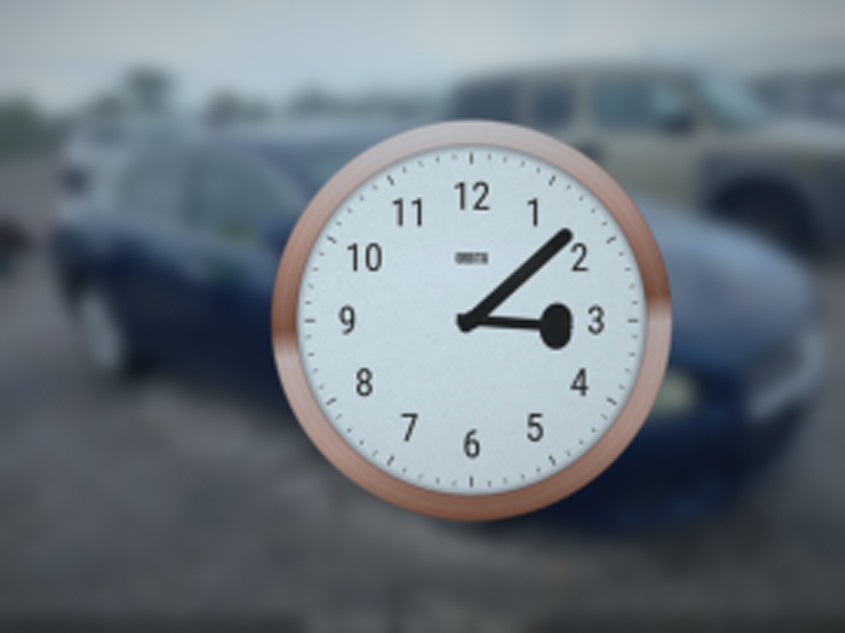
**3:08**
